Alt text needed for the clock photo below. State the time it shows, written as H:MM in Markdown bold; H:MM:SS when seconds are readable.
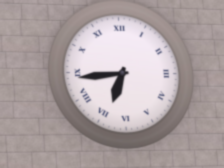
**6:44**
